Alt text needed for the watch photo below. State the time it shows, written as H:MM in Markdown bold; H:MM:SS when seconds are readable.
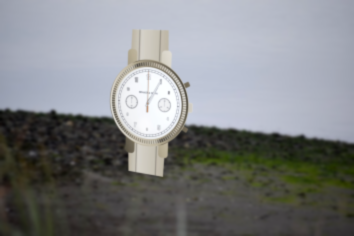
**1:05**
